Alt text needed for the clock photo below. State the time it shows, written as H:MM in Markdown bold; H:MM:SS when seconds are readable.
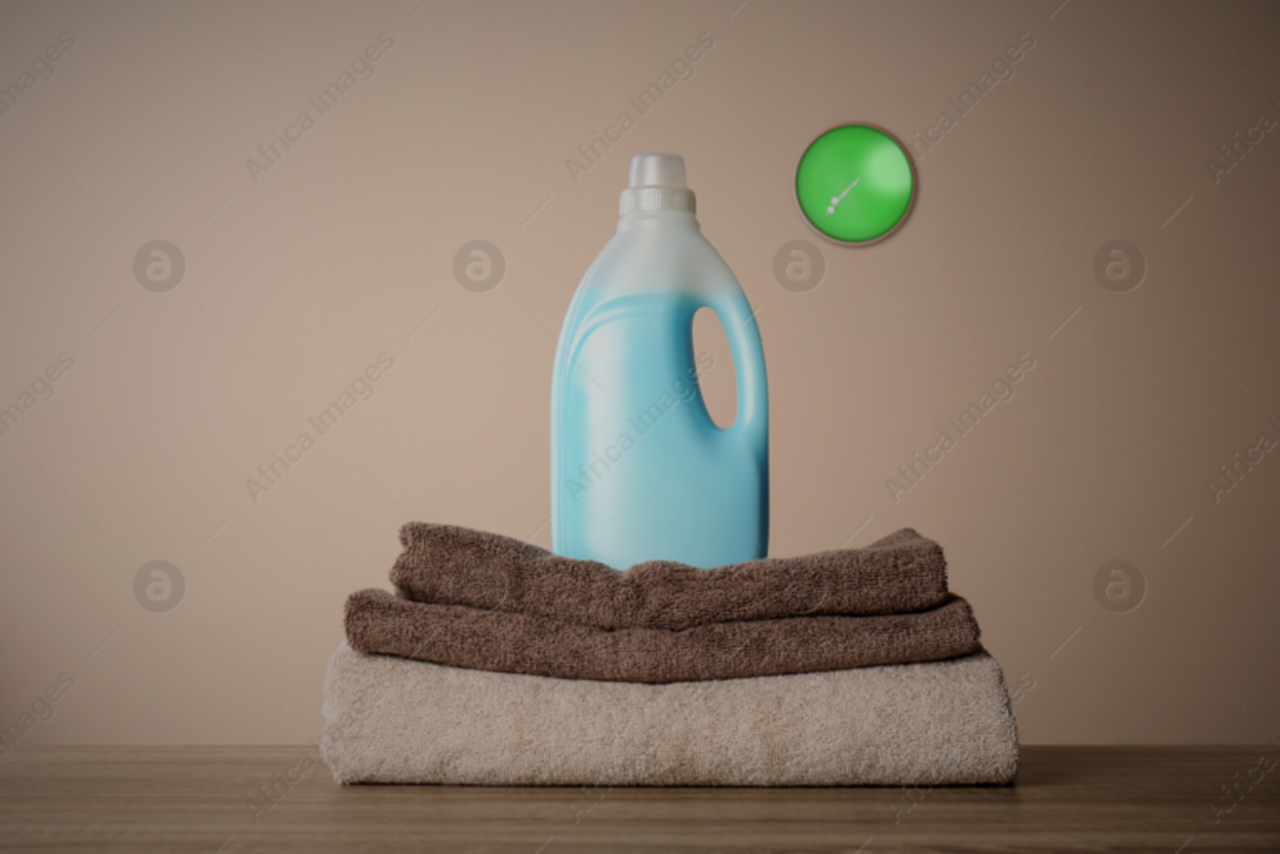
**7:37**
